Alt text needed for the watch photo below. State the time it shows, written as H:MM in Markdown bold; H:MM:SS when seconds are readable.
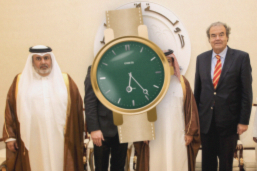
**6:24**
